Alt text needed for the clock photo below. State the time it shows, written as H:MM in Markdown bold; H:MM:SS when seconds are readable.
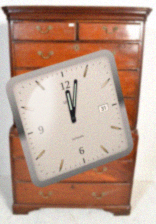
**12:03**
